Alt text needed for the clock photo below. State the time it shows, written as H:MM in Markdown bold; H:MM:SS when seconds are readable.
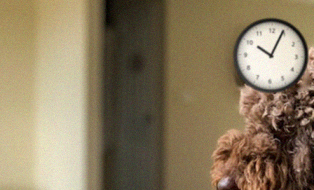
**10:04**
